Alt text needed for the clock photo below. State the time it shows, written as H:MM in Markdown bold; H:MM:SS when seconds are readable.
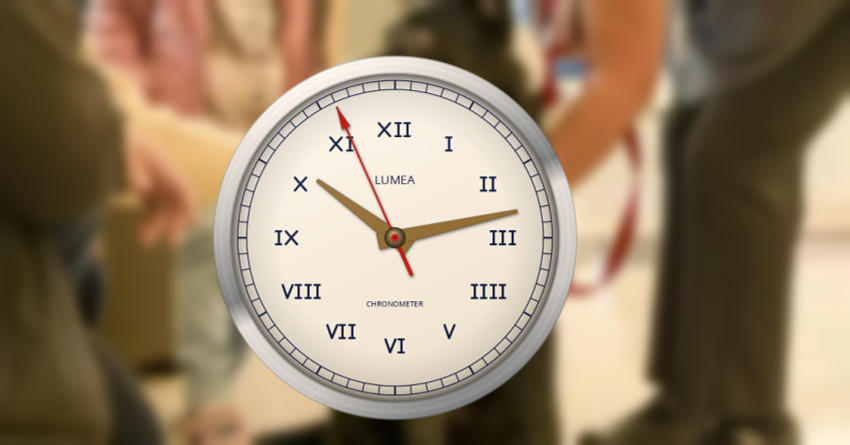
**10:12:56**
